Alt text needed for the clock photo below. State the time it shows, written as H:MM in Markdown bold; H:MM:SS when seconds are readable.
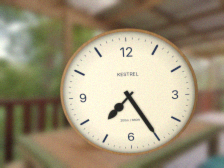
**7:25**
